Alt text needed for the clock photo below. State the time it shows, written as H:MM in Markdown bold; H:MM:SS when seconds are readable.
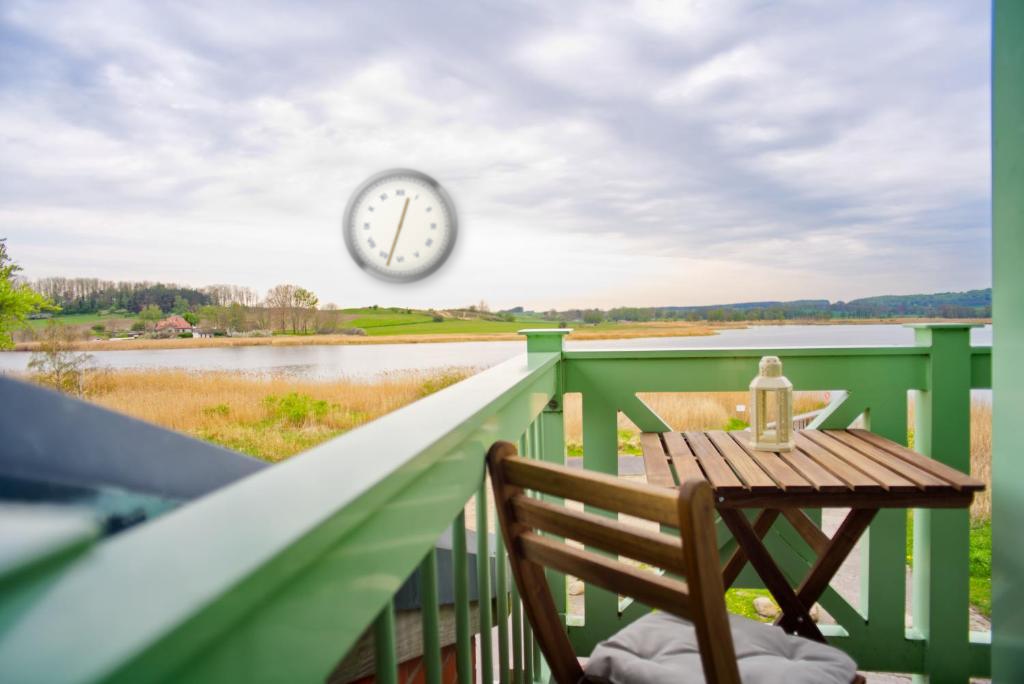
**12:33**
